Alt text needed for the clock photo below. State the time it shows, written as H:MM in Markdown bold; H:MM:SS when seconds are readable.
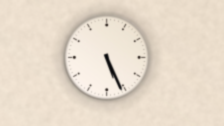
**5:26**
